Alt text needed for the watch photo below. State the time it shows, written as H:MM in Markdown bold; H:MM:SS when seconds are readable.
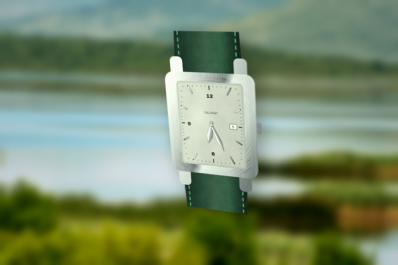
**6:26**
